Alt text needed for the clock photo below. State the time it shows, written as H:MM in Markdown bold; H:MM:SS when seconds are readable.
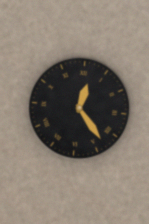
**12:23**
